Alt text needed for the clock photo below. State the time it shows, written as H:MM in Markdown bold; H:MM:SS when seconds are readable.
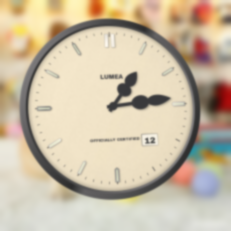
**1:14**
